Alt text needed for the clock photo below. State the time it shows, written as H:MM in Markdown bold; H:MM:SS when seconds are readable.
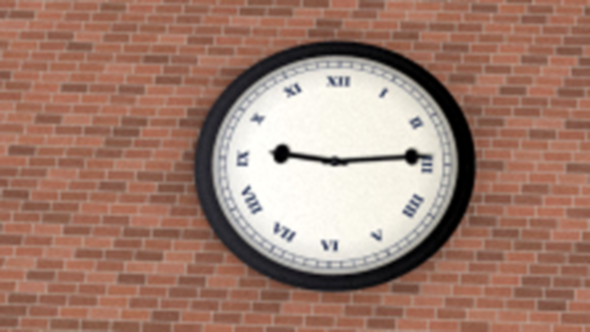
**9:14**
